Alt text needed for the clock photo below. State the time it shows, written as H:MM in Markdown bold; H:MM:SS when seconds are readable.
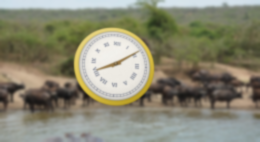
**8:09**
